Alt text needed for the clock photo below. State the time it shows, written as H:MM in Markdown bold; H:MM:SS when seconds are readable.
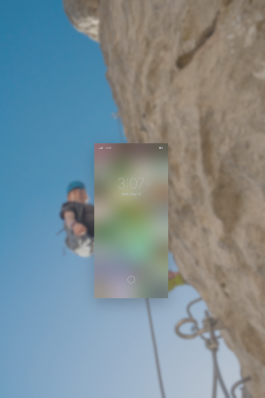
**3:07**
